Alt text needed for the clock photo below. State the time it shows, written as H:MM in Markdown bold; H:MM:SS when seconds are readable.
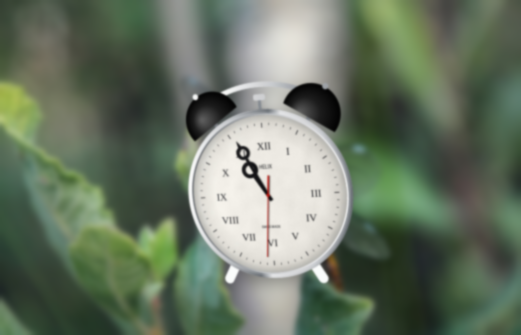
**10:55:31**
